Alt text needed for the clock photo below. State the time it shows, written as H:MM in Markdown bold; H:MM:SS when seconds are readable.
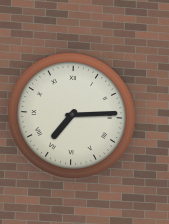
**7:14**
